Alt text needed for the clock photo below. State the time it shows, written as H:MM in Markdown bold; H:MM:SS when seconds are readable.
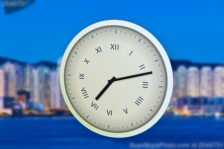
**7:12**
